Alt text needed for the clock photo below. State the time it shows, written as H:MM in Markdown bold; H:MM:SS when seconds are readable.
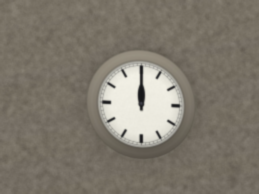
**12:00**
